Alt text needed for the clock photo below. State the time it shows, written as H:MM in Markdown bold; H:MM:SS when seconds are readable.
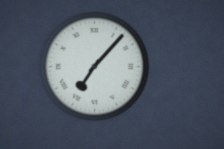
**7:07**
